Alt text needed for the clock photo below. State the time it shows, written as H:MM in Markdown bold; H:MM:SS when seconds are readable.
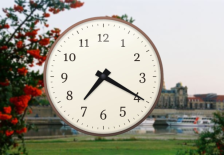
**7:20**
